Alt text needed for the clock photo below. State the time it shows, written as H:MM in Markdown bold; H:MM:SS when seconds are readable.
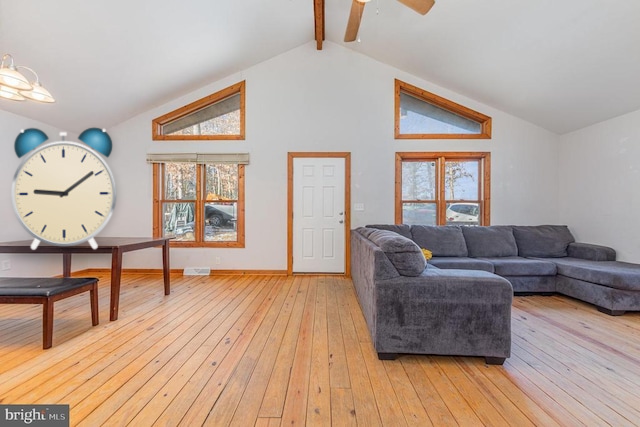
**9:09**
